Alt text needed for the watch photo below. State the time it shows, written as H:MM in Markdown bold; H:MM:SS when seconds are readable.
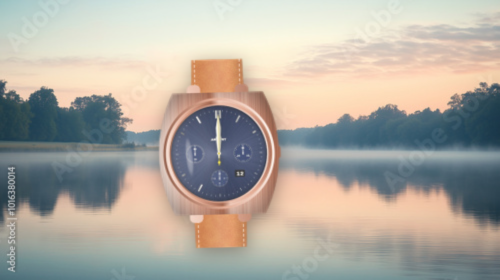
**12:00**
